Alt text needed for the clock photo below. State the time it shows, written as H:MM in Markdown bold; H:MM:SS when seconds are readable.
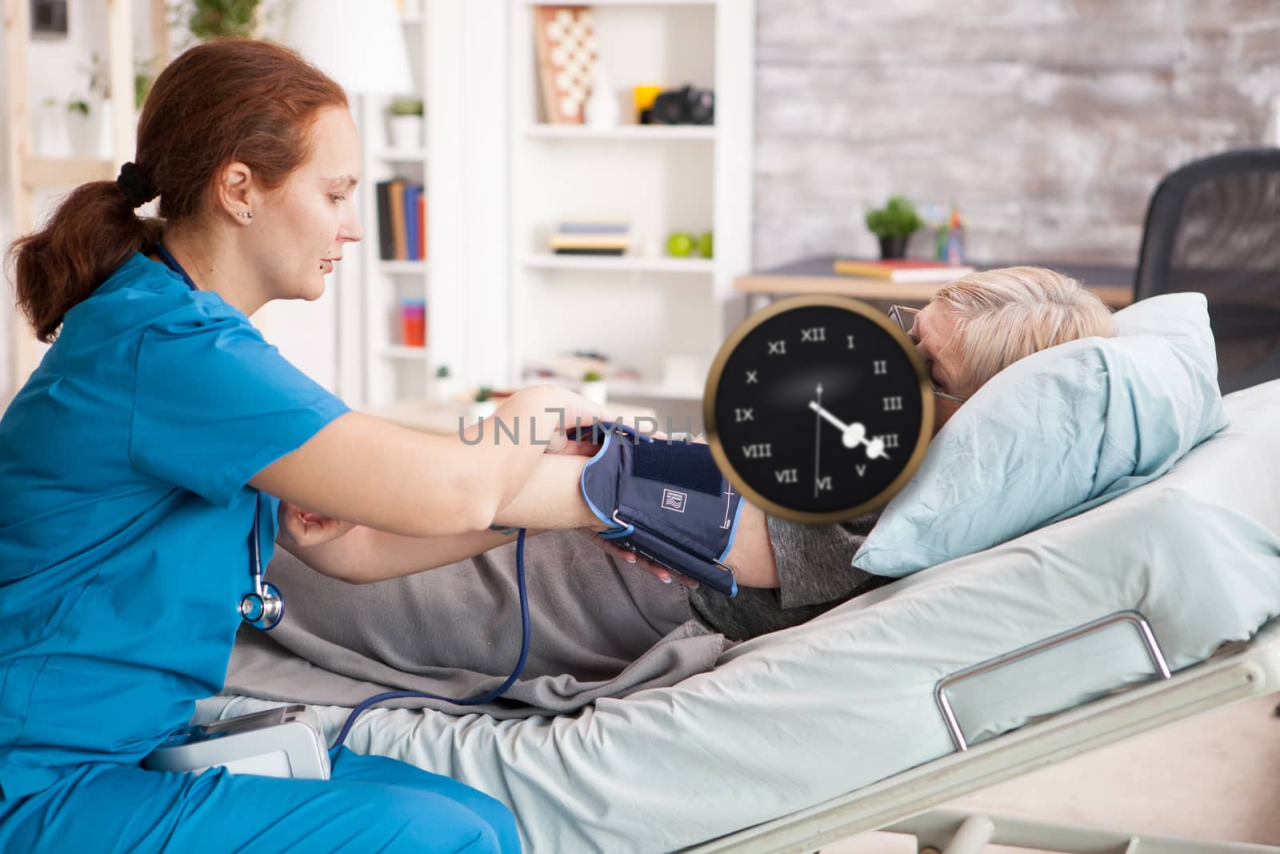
**4:21:31**
